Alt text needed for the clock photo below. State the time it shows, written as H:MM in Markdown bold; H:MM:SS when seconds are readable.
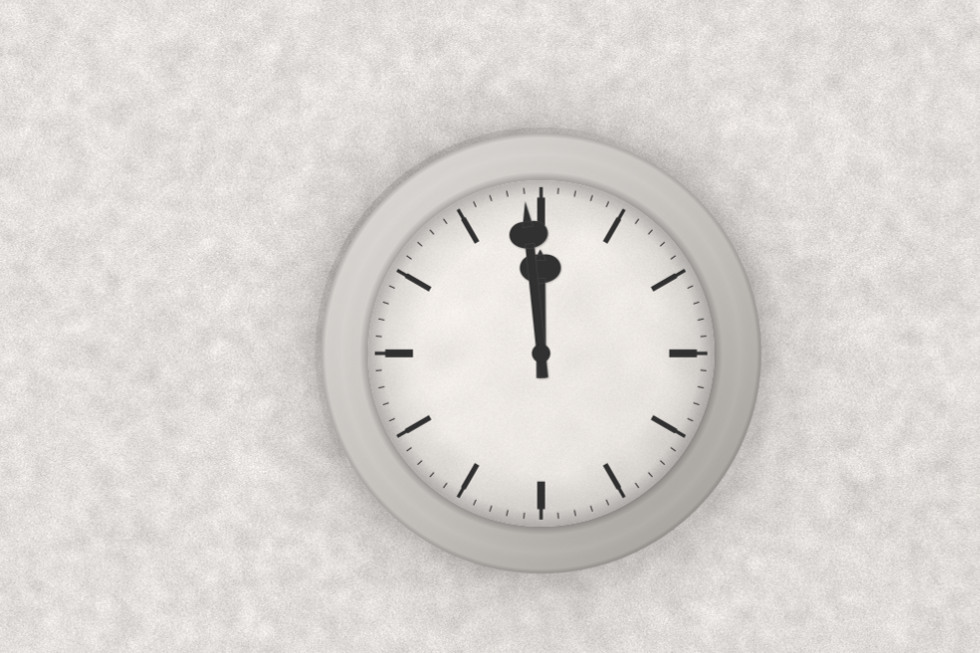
**11:59**
